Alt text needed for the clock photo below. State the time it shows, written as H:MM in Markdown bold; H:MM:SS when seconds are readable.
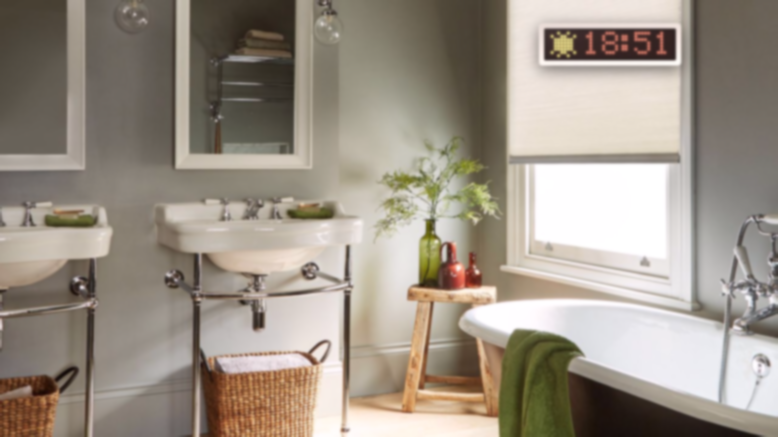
**18:51**
